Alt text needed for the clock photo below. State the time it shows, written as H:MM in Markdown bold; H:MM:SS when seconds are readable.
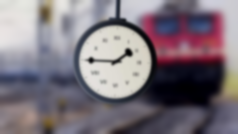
**1:45**
